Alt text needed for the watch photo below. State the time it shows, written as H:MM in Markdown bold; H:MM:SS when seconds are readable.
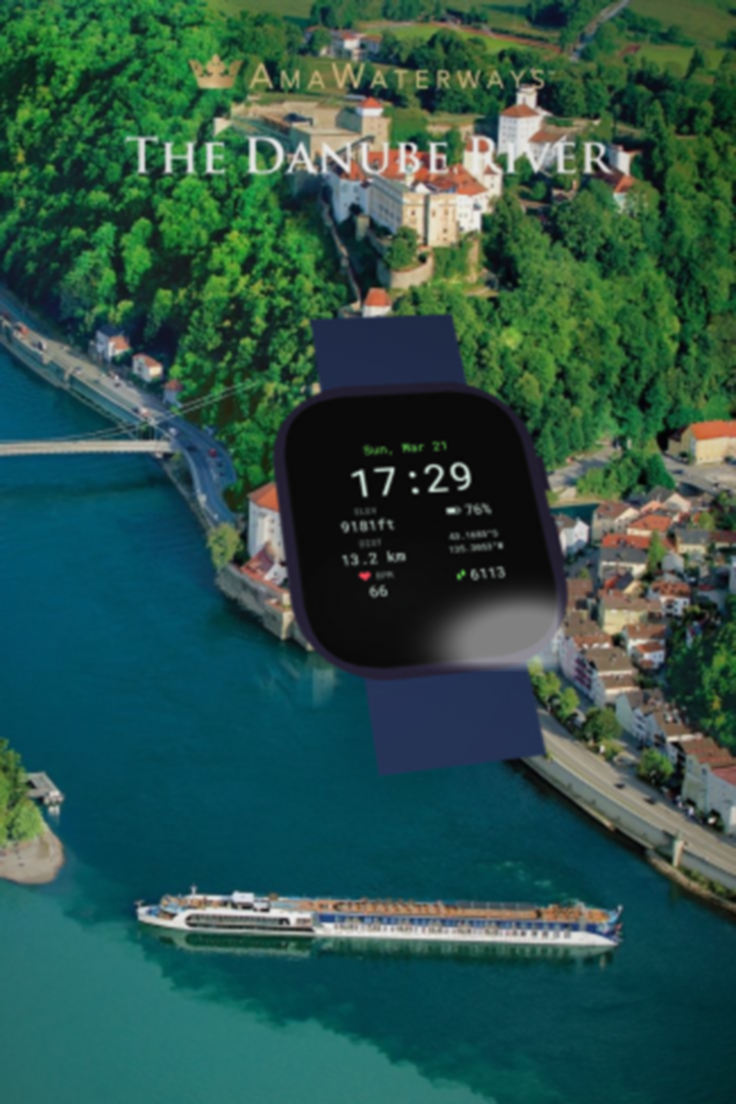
**17:29**
